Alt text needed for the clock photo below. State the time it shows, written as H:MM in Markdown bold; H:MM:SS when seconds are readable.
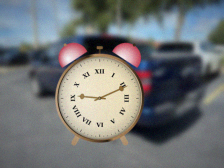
**9:11**
